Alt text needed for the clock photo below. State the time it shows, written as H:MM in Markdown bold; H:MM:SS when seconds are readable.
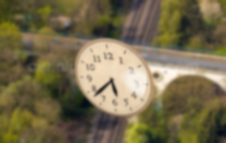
**5:38**
